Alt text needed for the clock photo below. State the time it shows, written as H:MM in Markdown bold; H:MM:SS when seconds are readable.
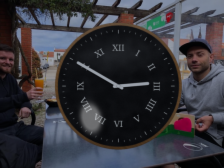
**2:50**
